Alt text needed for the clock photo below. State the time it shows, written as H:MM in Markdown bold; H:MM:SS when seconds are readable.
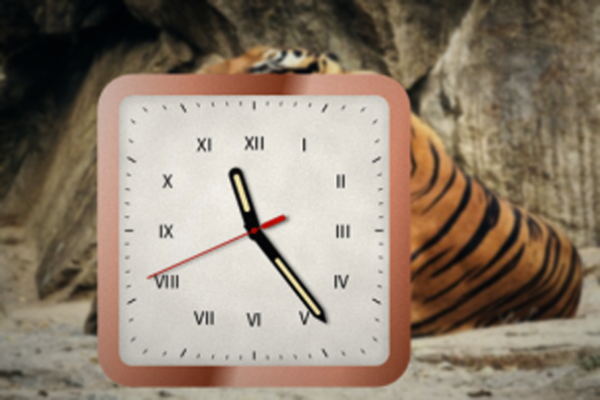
**11:23:41**
